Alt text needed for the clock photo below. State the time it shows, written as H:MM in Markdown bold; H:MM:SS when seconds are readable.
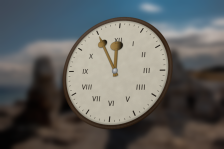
**11:55**
